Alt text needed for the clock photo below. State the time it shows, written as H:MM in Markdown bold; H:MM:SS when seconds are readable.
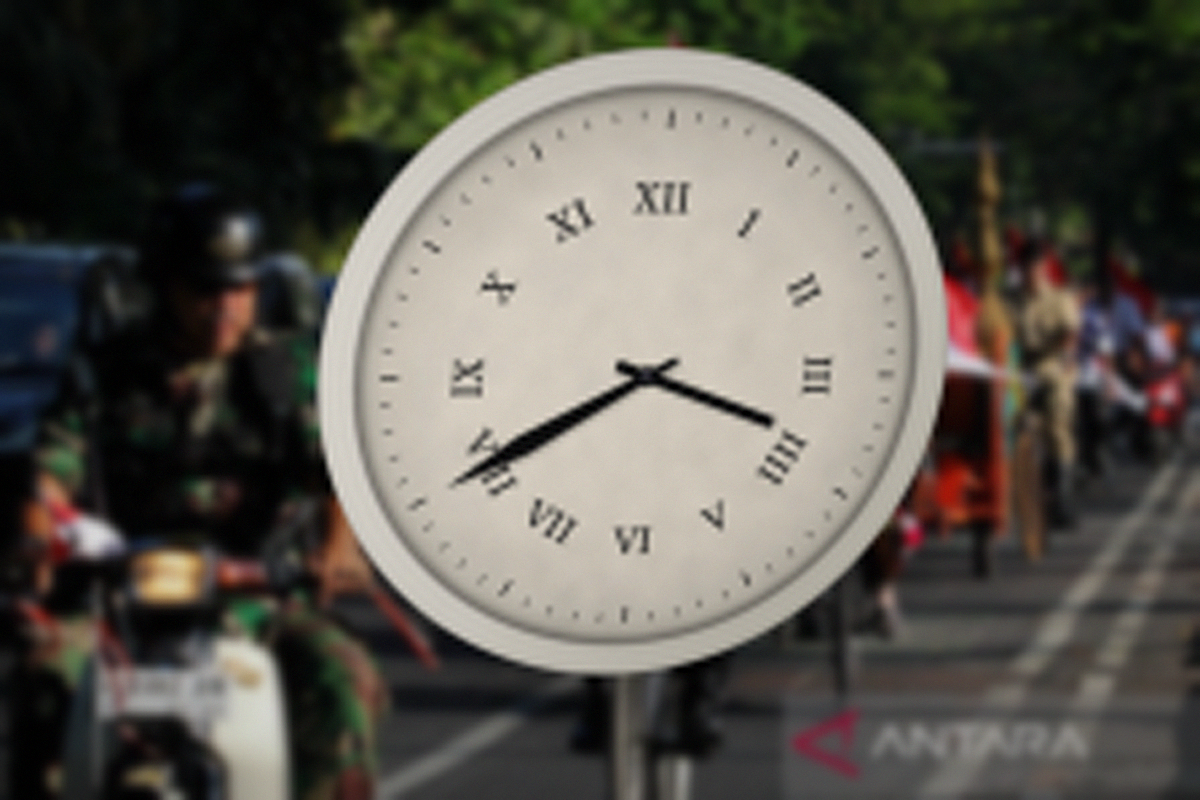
**3:40**
